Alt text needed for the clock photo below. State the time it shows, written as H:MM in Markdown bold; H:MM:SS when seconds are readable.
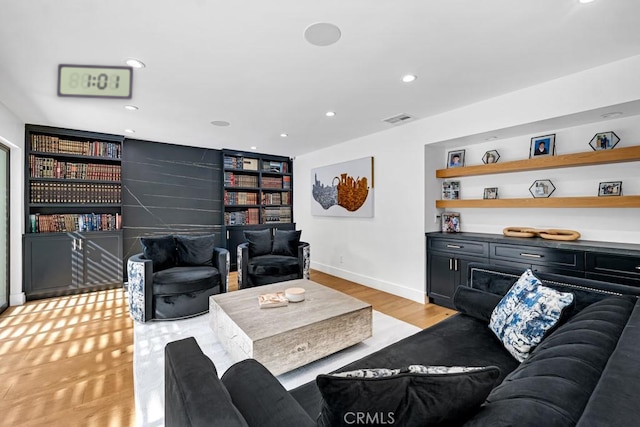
**1:01**
